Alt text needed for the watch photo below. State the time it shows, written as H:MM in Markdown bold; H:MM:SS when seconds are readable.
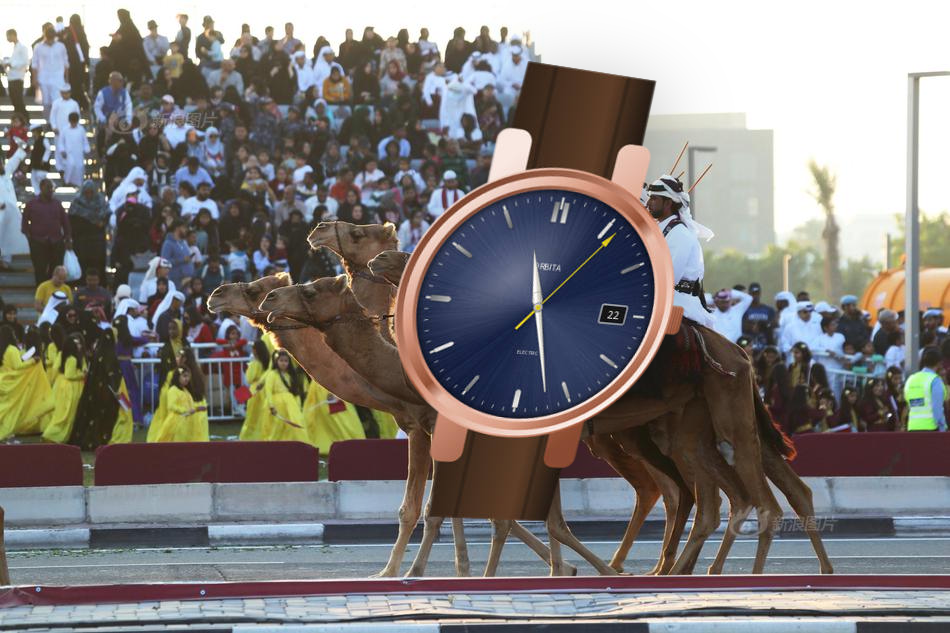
**11:27:06**
